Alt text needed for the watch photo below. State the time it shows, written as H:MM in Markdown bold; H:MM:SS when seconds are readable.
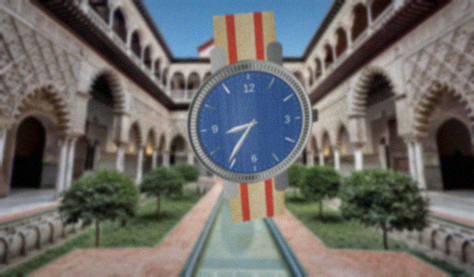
**8:36**
